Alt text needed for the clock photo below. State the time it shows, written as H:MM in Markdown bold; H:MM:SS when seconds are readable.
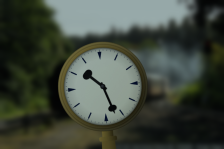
**10:27**
